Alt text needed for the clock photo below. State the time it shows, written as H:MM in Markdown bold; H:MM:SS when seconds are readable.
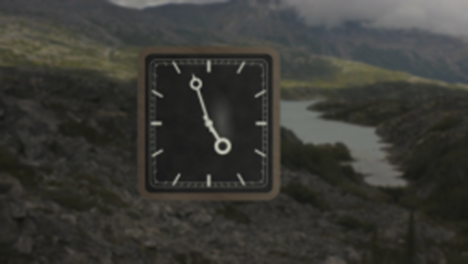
**4:57**
